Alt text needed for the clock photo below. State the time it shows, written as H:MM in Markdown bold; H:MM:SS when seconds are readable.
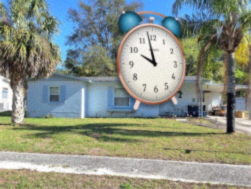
**9:58**
